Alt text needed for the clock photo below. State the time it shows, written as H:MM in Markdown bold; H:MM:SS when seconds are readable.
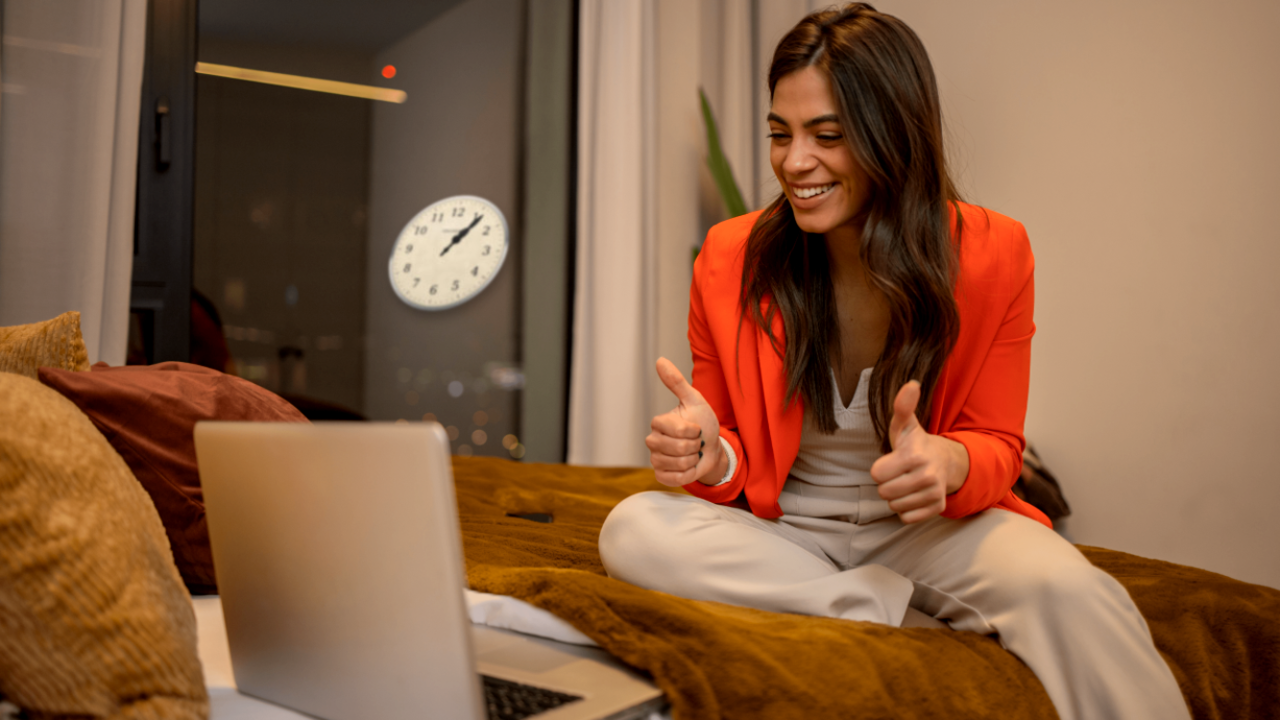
**1:06**
